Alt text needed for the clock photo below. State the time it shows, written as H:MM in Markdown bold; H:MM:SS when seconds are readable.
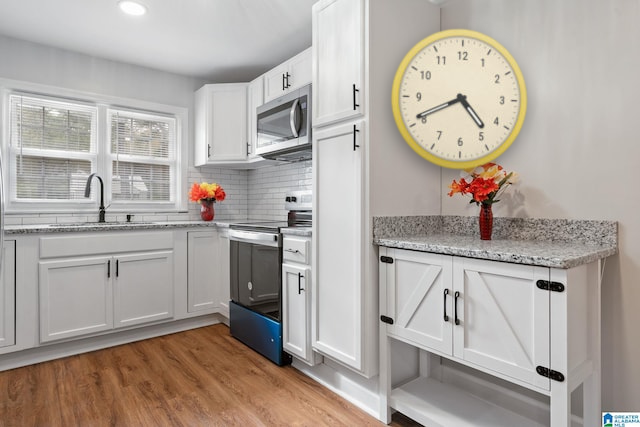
**4:41**
